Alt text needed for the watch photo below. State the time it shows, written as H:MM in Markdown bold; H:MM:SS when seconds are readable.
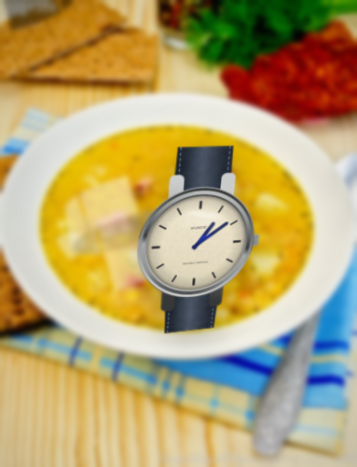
**1:09**
